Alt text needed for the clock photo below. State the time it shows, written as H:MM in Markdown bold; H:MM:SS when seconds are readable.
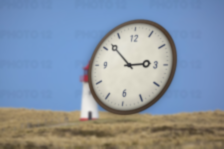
**2:52**
